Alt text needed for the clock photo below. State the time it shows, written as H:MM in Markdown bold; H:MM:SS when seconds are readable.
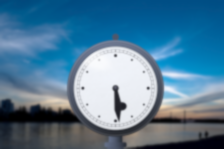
**5:29**
